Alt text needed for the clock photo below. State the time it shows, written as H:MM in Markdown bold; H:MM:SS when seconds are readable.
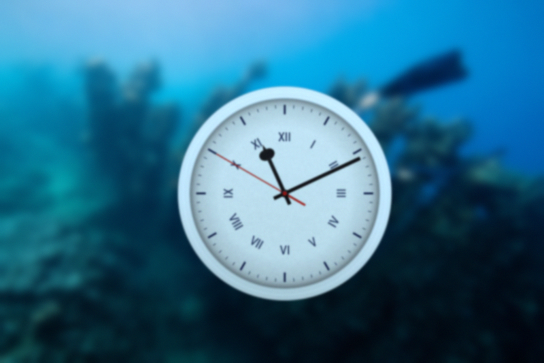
**11:10:50**
